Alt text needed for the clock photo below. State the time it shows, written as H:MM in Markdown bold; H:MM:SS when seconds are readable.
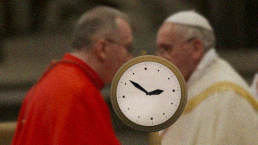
**2:52**
